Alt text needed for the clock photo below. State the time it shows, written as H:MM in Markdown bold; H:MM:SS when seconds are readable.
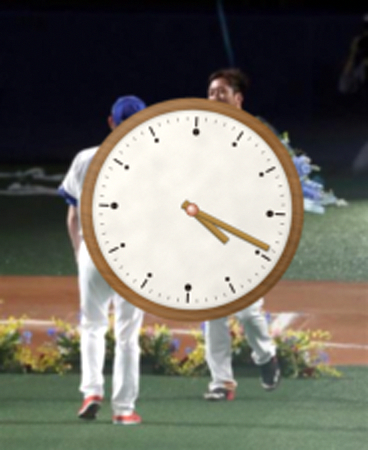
**4:19**
